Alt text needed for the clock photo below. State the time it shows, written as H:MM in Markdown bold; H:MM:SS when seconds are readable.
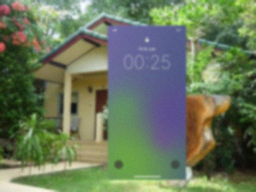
**0:25**
